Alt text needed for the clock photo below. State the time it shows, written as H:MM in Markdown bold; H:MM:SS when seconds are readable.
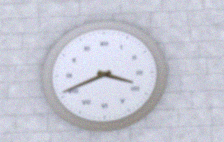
**3:41**
